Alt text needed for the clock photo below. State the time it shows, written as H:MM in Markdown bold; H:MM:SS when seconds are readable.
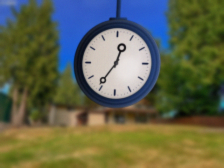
**12:36**
